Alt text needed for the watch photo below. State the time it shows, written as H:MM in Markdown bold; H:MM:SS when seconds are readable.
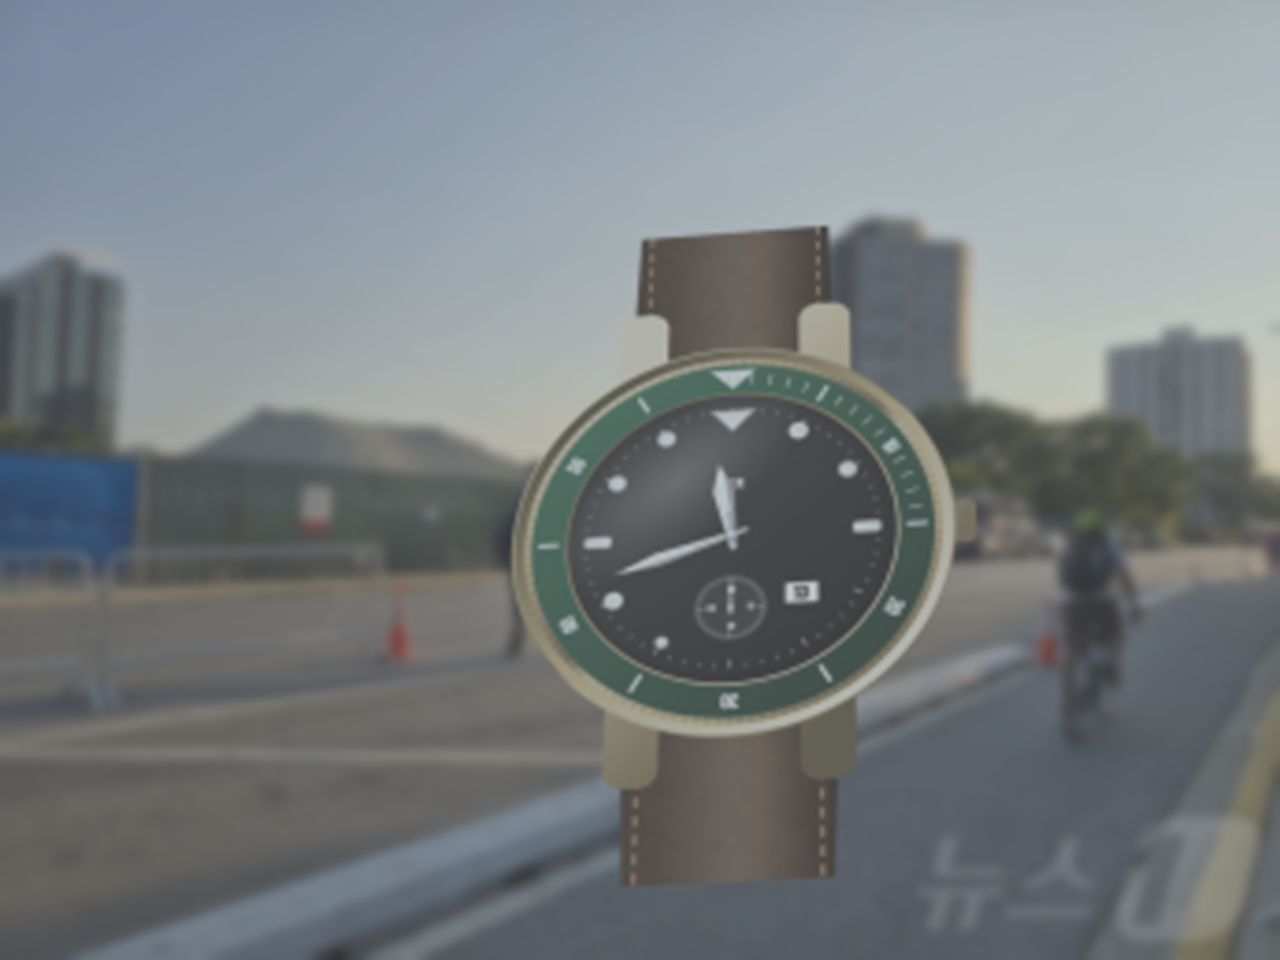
**11:42**
